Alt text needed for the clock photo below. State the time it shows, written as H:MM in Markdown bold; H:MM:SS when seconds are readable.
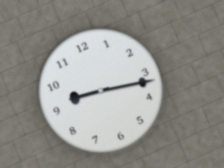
**9:17**
